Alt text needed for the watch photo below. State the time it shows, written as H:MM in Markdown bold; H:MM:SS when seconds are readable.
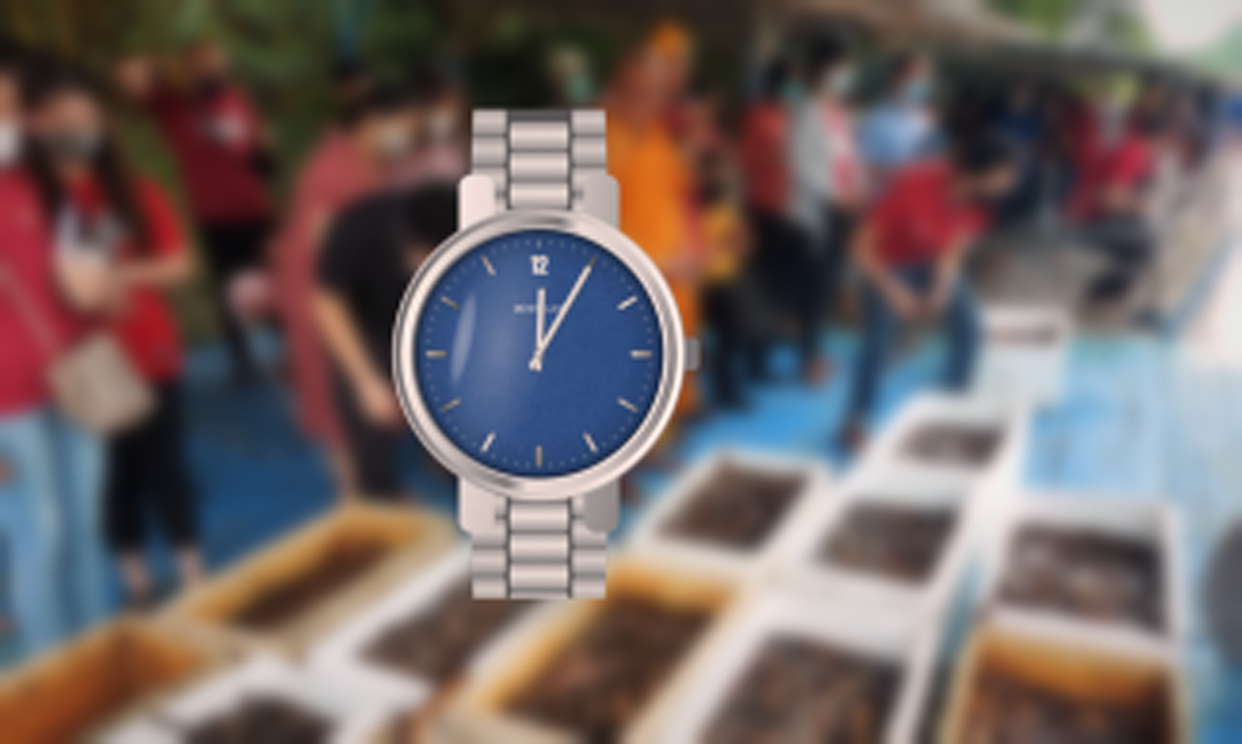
**12:05**
